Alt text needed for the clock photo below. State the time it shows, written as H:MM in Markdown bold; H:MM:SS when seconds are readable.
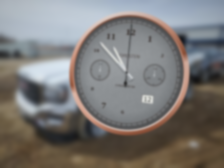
**10:52**
